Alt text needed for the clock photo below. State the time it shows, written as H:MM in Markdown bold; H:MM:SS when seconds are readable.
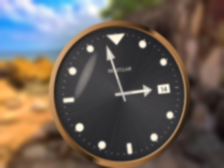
**2:58**
